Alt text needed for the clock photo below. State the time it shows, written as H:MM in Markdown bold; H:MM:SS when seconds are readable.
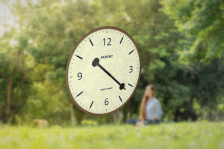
**10:22**
